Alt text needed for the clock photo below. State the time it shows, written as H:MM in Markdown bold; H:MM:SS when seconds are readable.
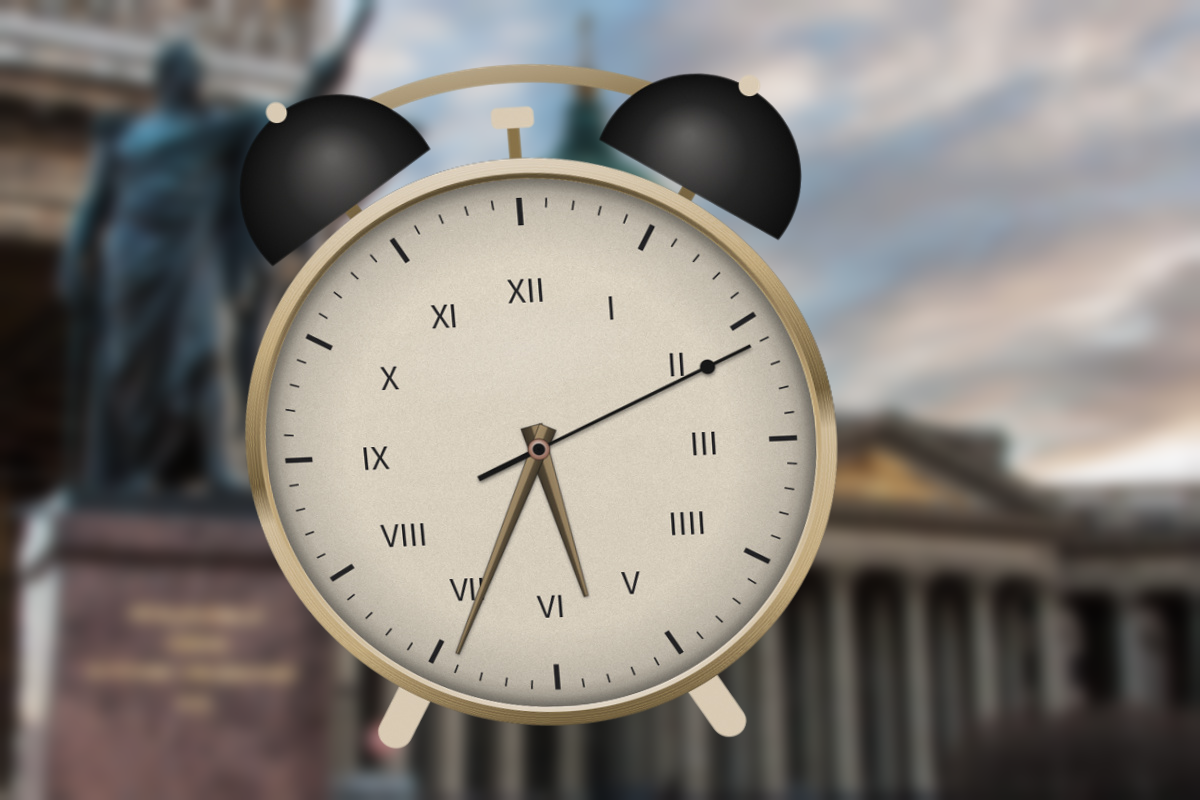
**5:34:11**
